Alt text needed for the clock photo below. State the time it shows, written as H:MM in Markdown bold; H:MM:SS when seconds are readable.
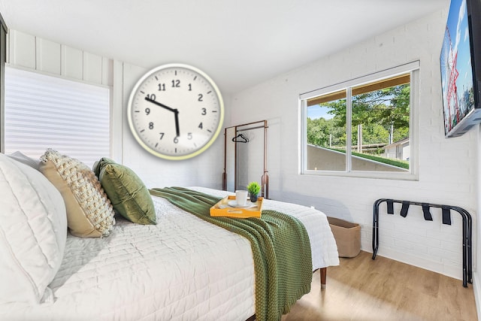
**5:49**
